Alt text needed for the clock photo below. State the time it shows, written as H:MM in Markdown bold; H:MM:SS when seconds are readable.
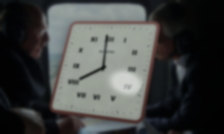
**7:59**
